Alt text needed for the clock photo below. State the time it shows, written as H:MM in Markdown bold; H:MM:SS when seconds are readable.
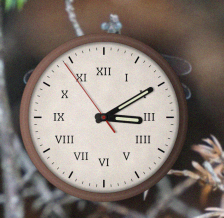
**3:09:54**
